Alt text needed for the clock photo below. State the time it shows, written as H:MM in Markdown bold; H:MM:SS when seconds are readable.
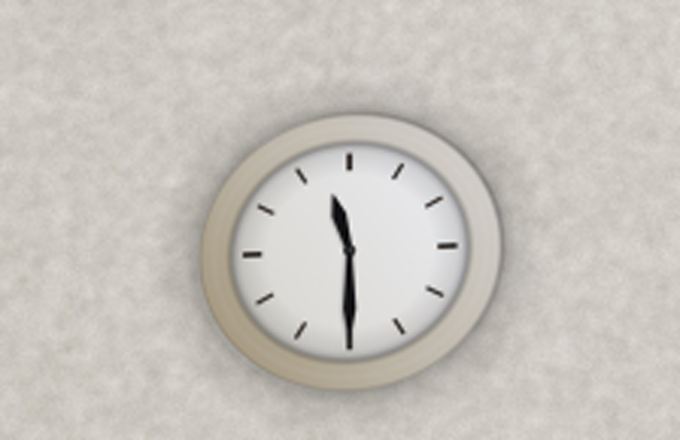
**11:30**
